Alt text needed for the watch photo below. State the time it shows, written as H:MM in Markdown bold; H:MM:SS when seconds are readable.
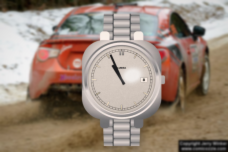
**10:56**
